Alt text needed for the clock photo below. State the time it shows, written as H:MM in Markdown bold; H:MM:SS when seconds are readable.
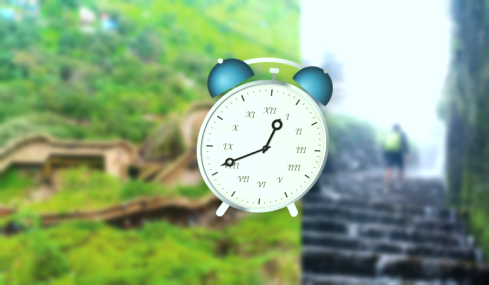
**12:41**
